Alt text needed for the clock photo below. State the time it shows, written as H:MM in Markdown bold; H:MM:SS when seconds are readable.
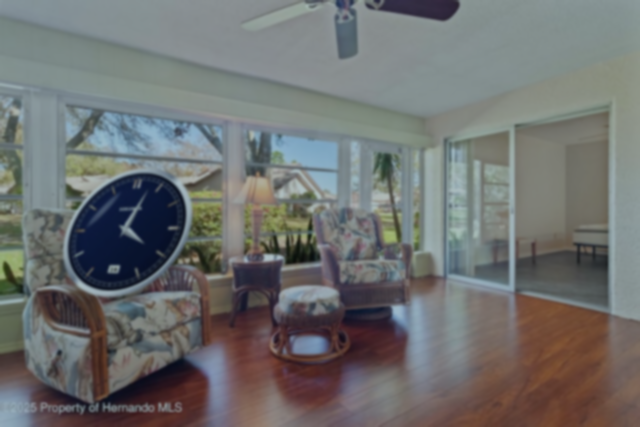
**4:03**
